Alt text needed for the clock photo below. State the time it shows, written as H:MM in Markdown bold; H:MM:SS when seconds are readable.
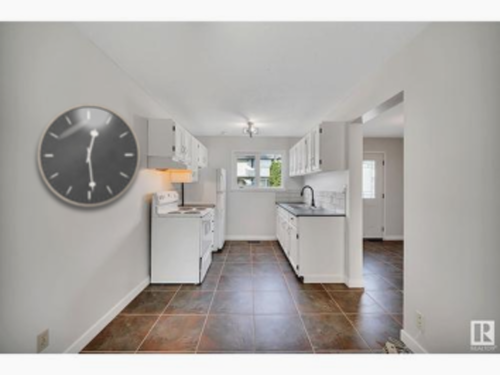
**12:29**
